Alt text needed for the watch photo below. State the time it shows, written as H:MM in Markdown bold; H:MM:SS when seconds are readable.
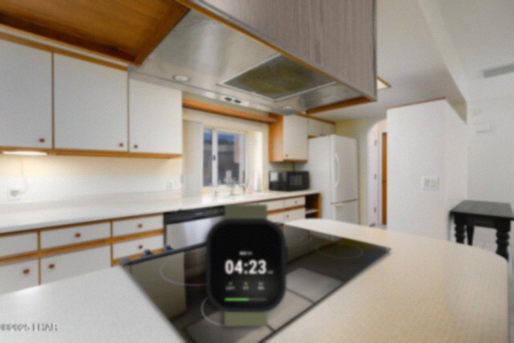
**4:23**
